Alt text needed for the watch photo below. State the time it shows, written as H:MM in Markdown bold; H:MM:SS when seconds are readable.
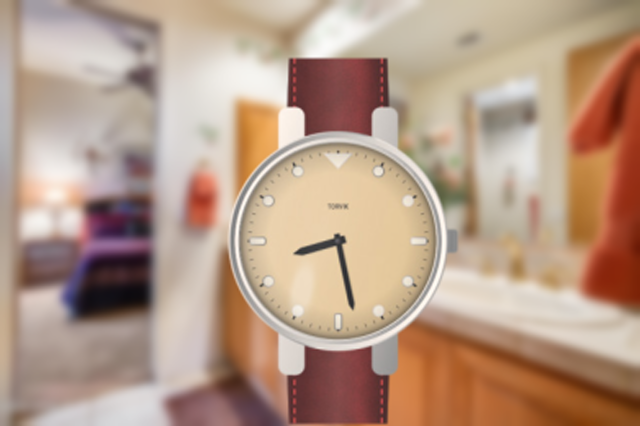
**8:28**
